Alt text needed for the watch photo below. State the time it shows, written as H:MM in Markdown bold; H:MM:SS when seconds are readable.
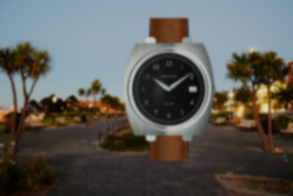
**10:09**
